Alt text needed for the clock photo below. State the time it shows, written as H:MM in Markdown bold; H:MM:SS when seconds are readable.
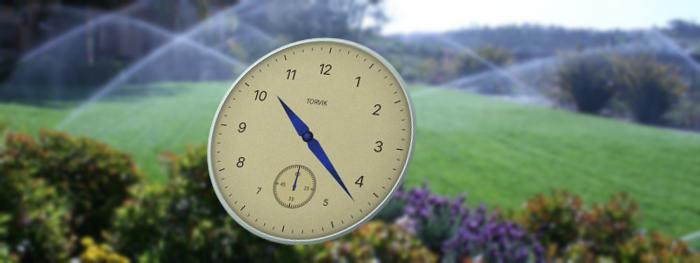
**10:22**
